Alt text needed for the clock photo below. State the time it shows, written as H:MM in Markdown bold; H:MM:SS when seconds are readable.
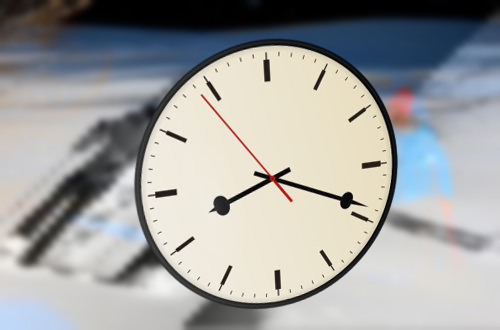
**8:18:54**
